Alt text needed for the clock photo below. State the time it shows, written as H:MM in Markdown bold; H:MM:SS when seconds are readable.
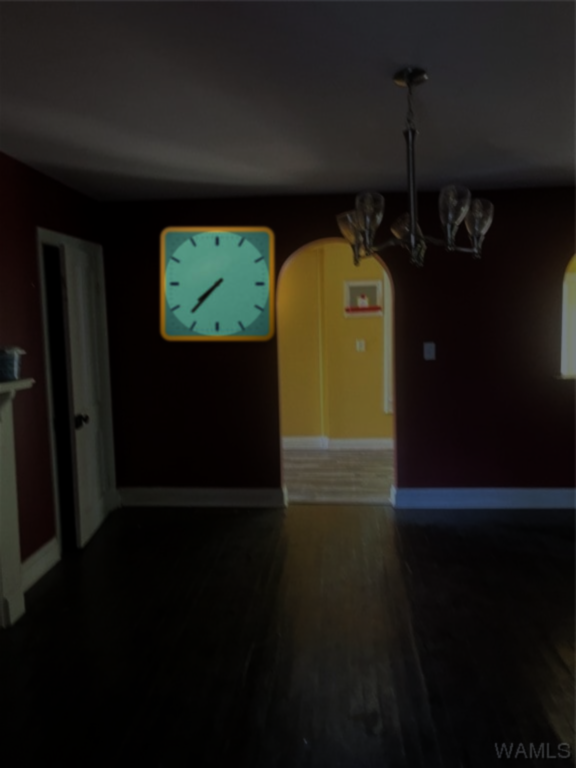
**7:37**
